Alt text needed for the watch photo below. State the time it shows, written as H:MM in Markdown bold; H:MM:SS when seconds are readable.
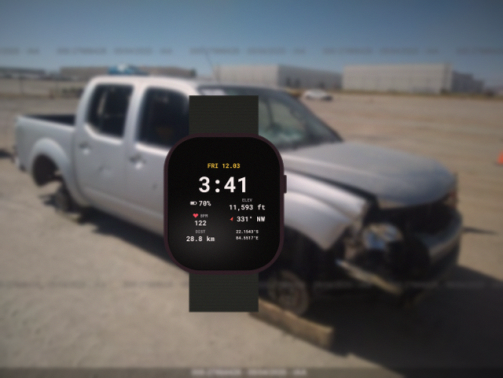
**3:41**
